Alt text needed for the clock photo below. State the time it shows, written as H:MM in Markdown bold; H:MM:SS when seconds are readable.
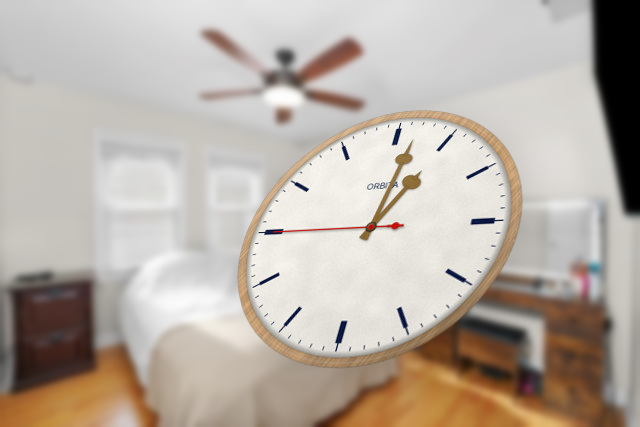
**1:01:45**
